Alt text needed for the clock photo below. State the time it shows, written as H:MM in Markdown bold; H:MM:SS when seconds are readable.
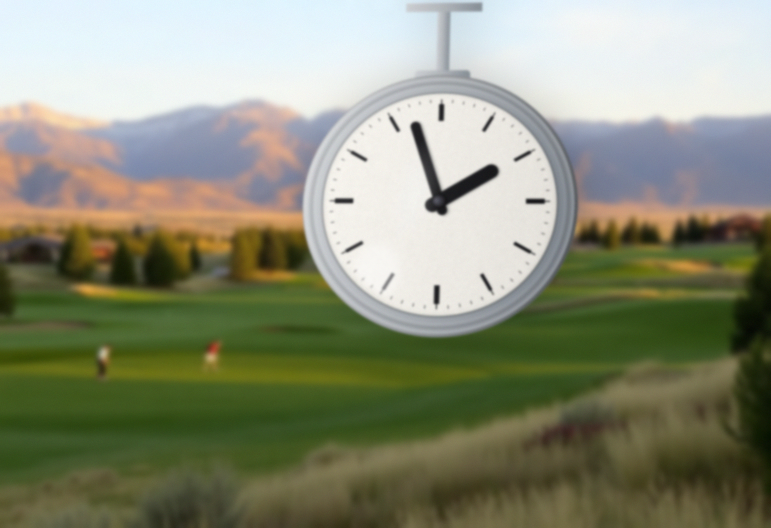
**1:57**
